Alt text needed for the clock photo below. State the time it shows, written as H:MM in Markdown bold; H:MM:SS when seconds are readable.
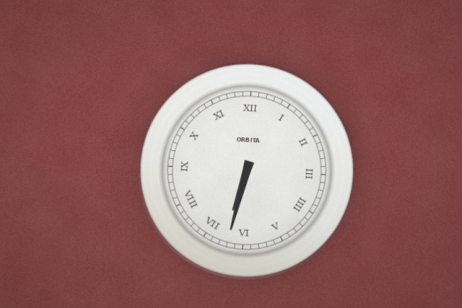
**6:32**
